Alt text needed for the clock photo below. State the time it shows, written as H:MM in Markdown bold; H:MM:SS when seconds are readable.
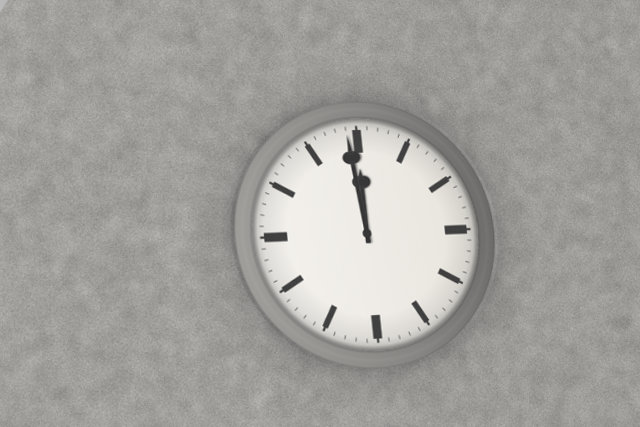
**11:59**
